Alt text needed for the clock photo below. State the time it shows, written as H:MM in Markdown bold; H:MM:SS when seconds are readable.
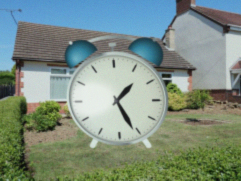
**1:26**
